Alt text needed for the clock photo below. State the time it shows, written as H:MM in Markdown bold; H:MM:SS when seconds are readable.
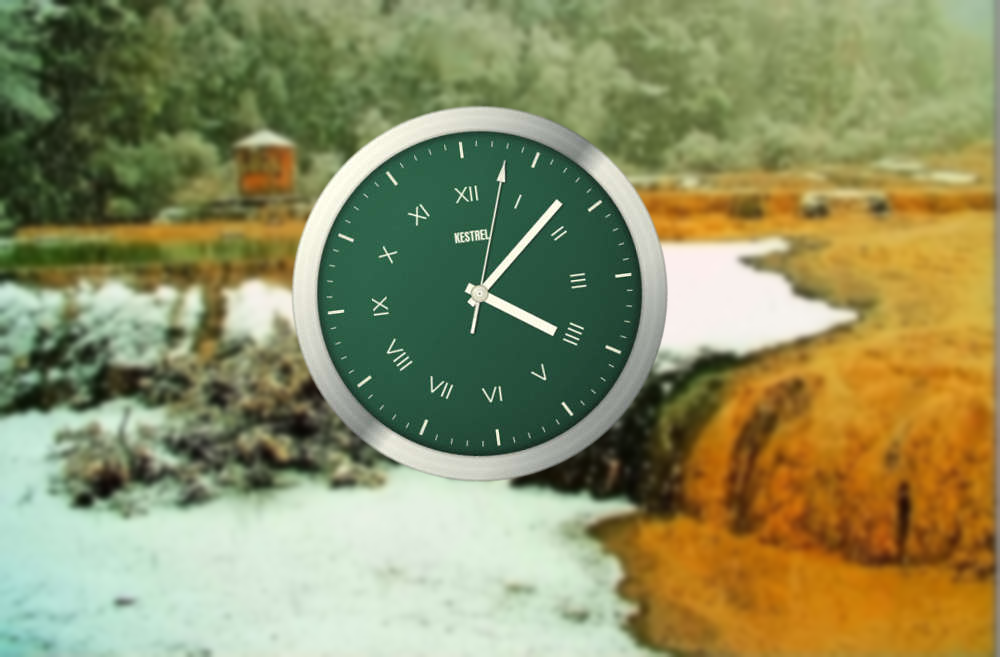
**4:08:03**
